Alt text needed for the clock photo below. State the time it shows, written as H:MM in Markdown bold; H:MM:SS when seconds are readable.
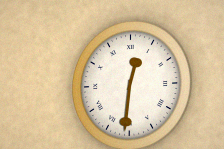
**12:31**
